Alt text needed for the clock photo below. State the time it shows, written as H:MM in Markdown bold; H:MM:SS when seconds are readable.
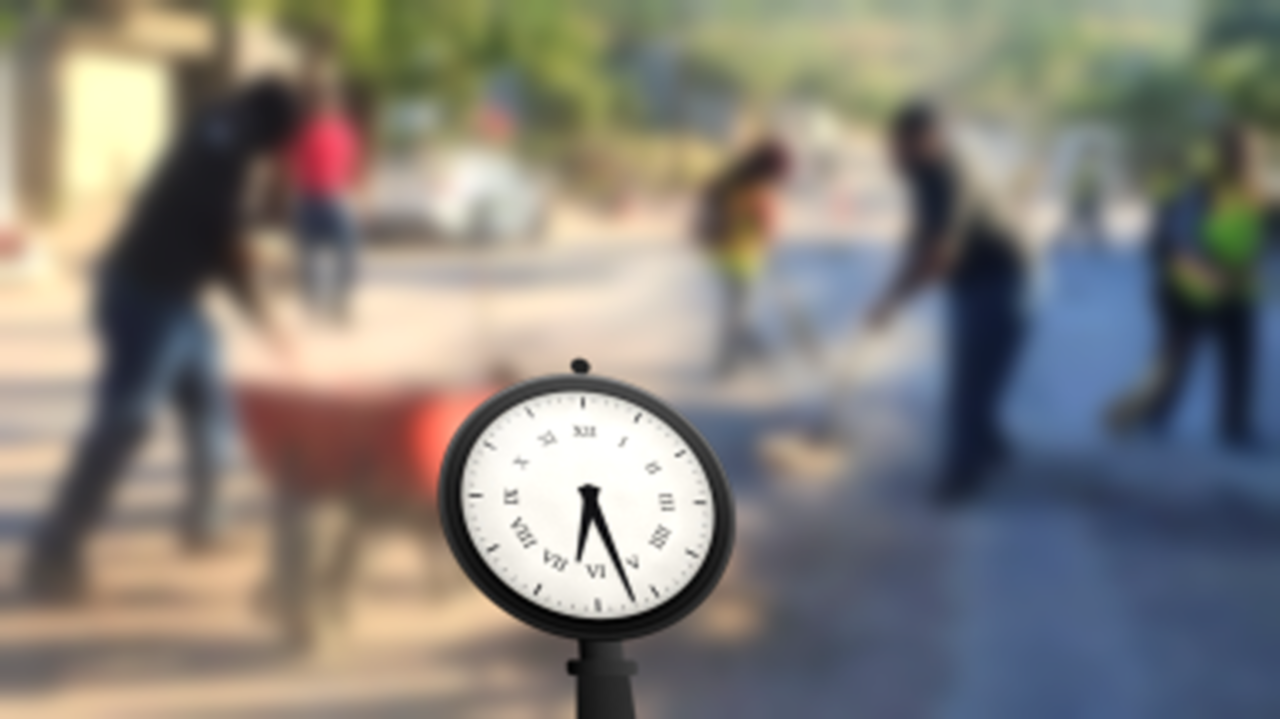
**6:27**
